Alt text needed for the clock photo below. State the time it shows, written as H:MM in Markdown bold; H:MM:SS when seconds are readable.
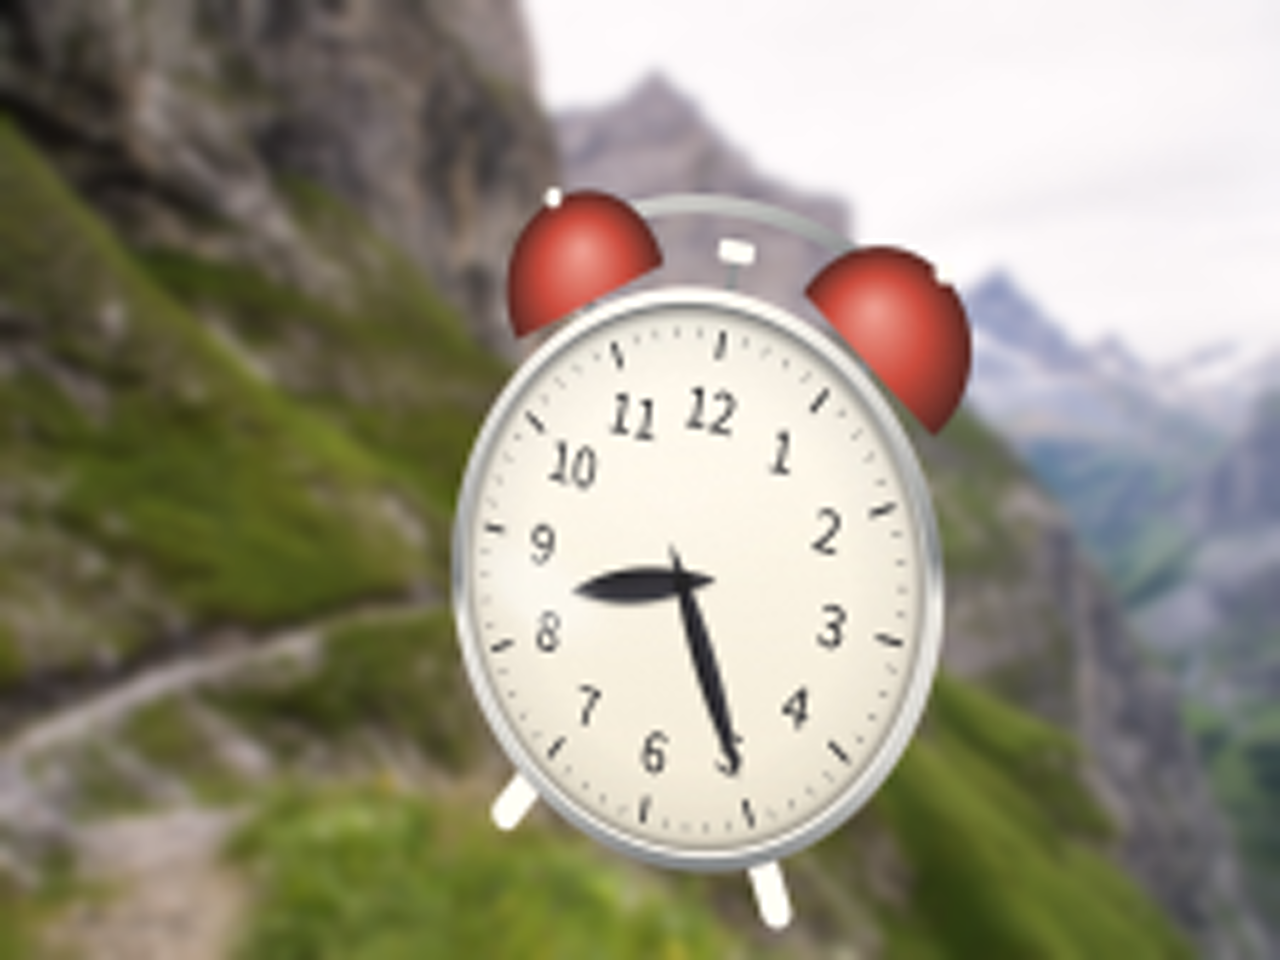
**8:25**
